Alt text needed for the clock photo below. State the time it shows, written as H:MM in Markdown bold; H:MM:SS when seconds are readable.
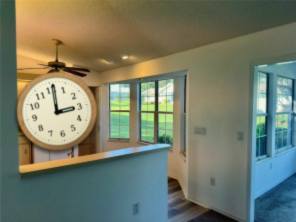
**3:01**
